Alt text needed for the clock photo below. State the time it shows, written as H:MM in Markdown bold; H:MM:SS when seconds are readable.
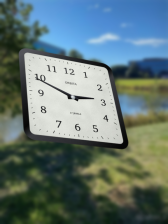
**2:49**
